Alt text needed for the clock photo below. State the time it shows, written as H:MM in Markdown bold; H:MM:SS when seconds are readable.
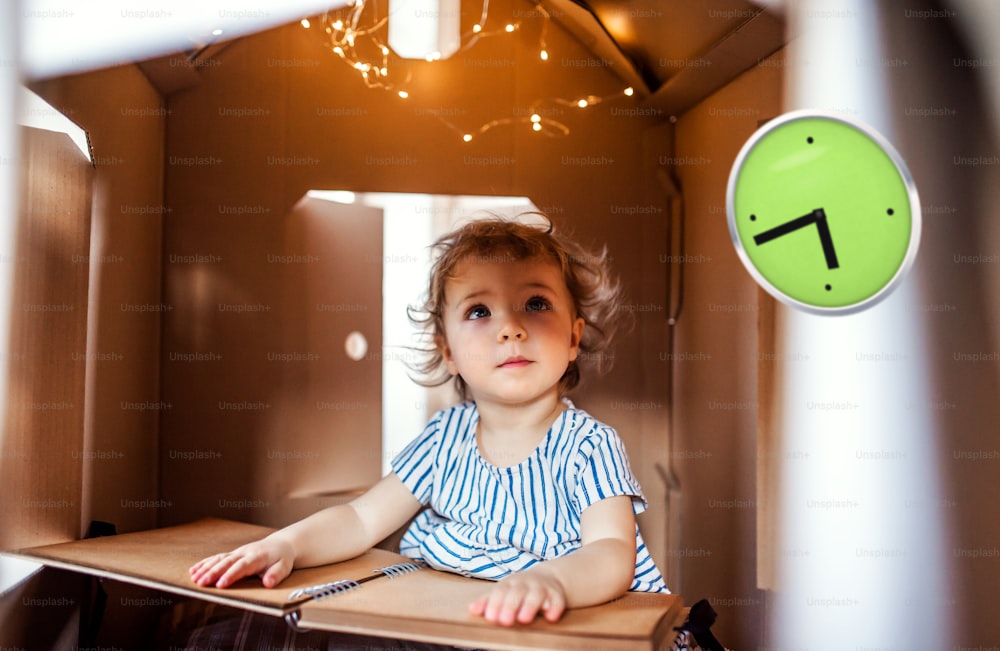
**5:42**
